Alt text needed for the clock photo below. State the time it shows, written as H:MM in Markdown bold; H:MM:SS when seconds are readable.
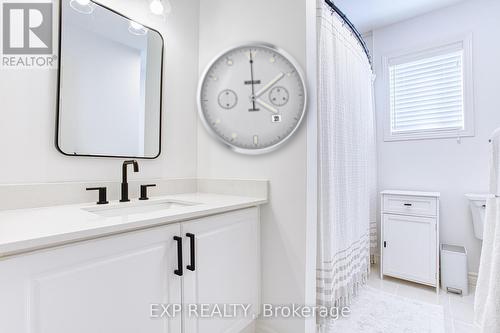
**4:09**
